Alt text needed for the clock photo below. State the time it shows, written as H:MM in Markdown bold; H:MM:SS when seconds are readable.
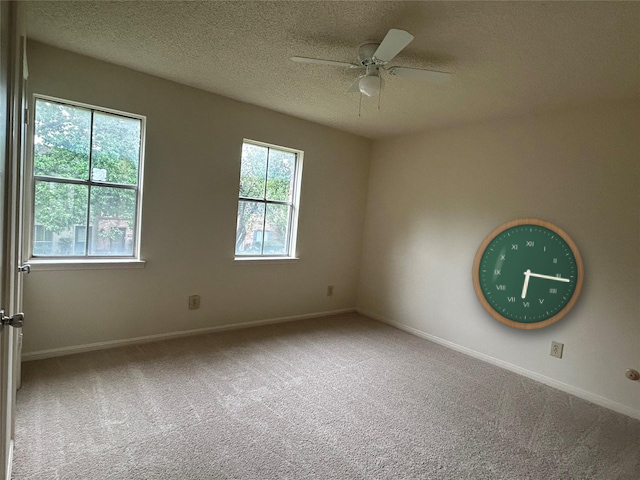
**6:16**
